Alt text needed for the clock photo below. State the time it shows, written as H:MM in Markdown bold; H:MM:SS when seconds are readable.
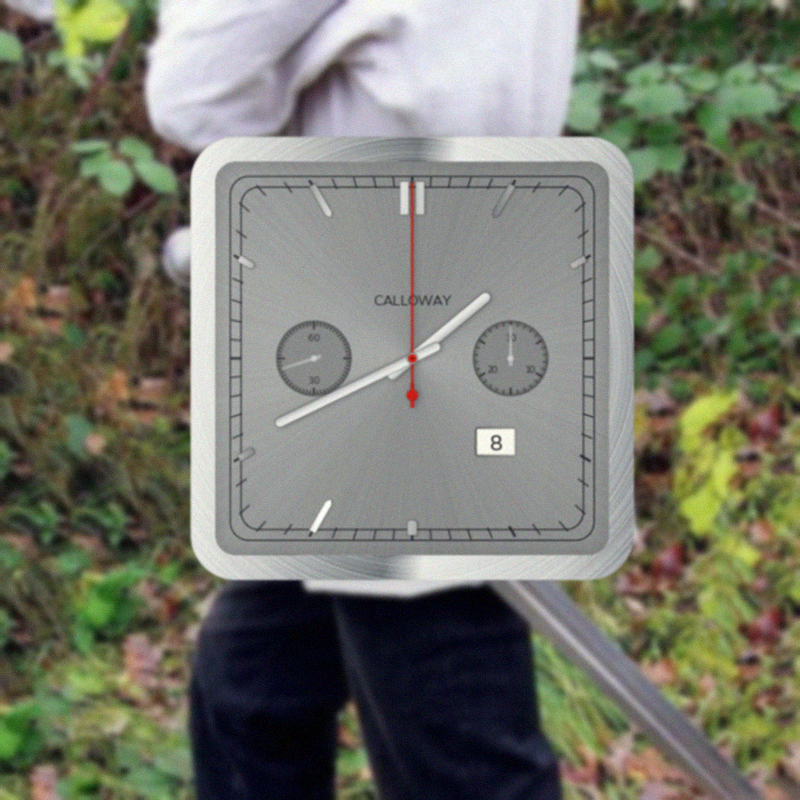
**1:40:42**
